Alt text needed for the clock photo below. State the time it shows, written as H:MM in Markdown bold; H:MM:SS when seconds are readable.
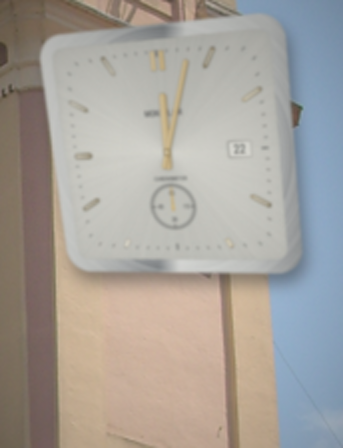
**12:03**
